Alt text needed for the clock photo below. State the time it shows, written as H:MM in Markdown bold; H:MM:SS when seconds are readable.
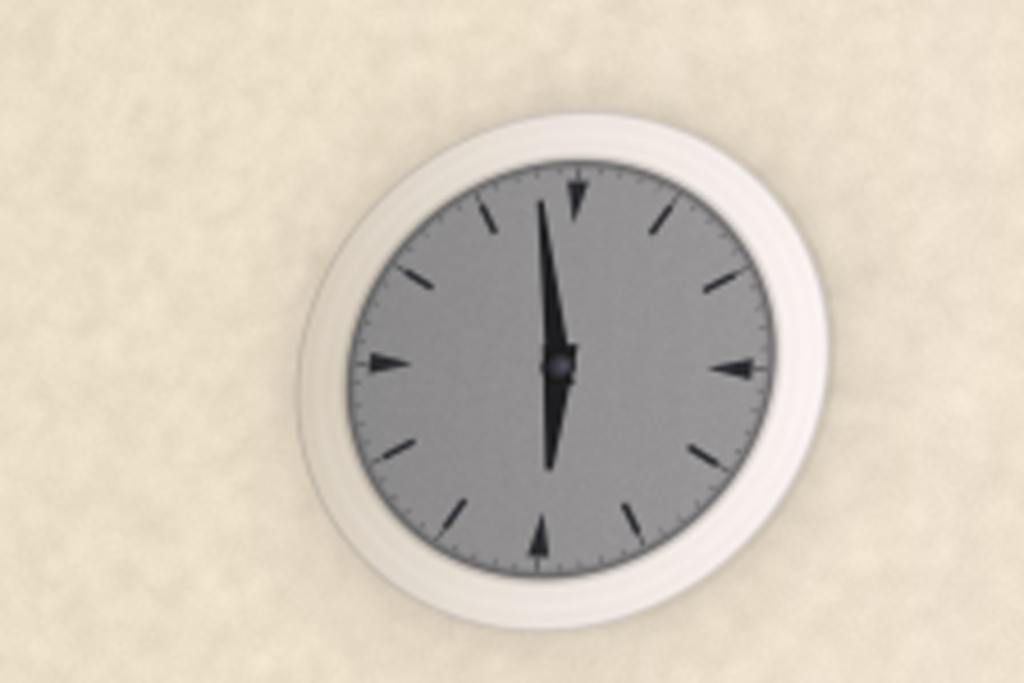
**5:58**
